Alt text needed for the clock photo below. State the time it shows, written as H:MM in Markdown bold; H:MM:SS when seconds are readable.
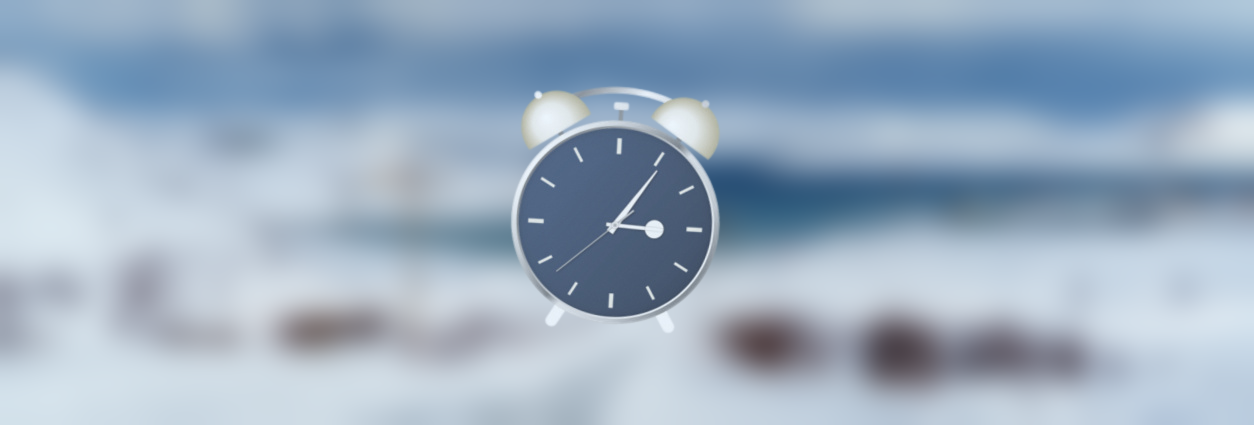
**3:05:38**
